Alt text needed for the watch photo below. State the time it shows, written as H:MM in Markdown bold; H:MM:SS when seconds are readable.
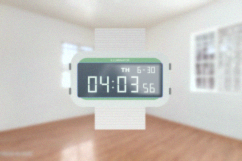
**4:03:56**
